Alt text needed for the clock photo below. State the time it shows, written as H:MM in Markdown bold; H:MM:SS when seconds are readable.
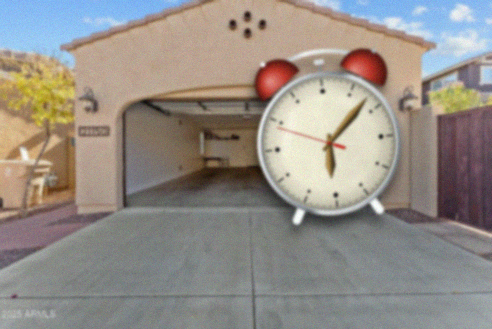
**6:07:49**
